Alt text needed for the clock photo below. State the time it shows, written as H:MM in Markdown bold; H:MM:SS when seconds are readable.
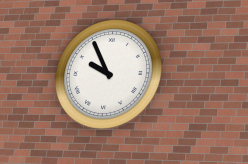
**9:55**
